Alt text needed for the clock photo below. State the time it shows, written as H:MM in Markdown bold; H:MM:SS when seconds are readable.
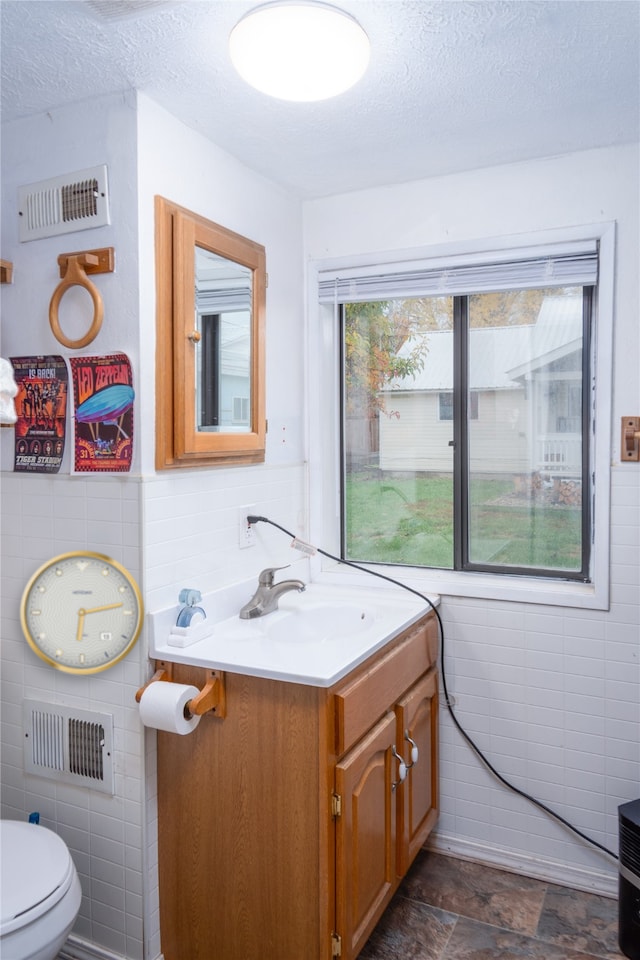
**6:13**
